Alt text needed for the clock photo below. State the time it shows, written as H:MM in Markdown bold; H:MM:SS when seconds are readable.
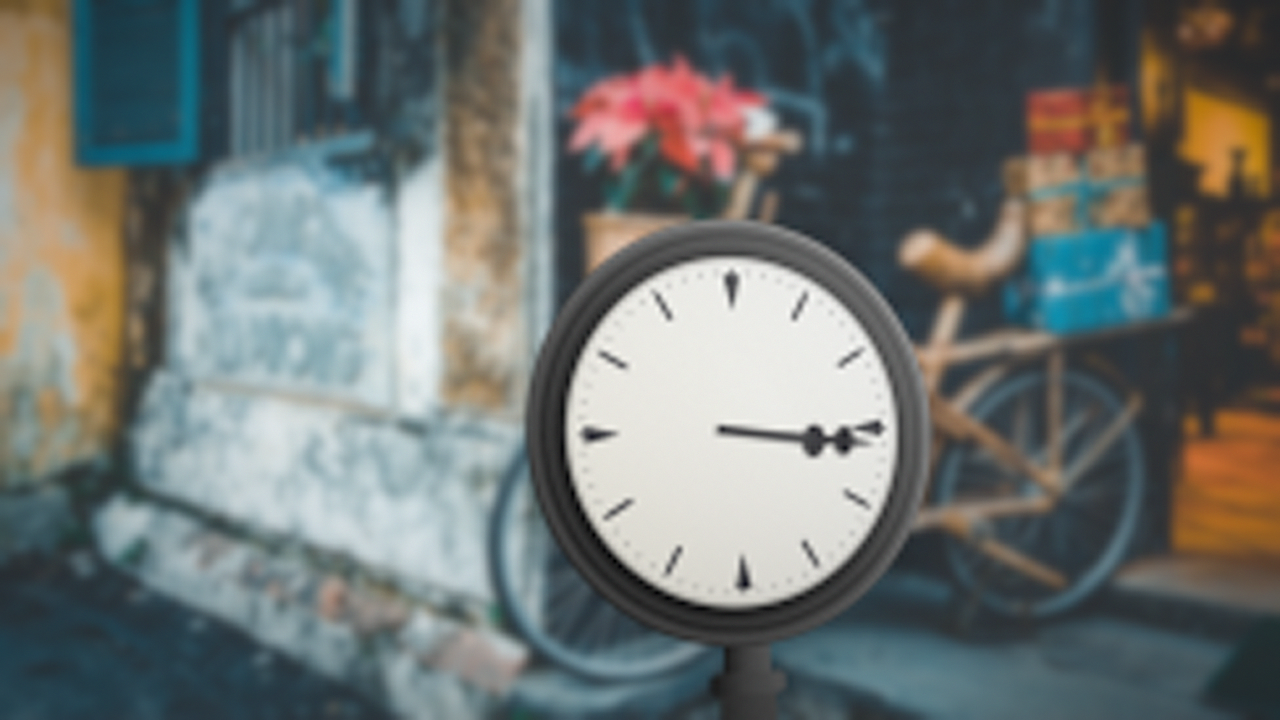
**3:16**
